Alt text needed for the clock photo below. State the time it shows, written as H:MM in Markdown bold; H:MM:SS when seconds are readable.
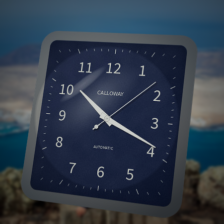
**10:19:08**
